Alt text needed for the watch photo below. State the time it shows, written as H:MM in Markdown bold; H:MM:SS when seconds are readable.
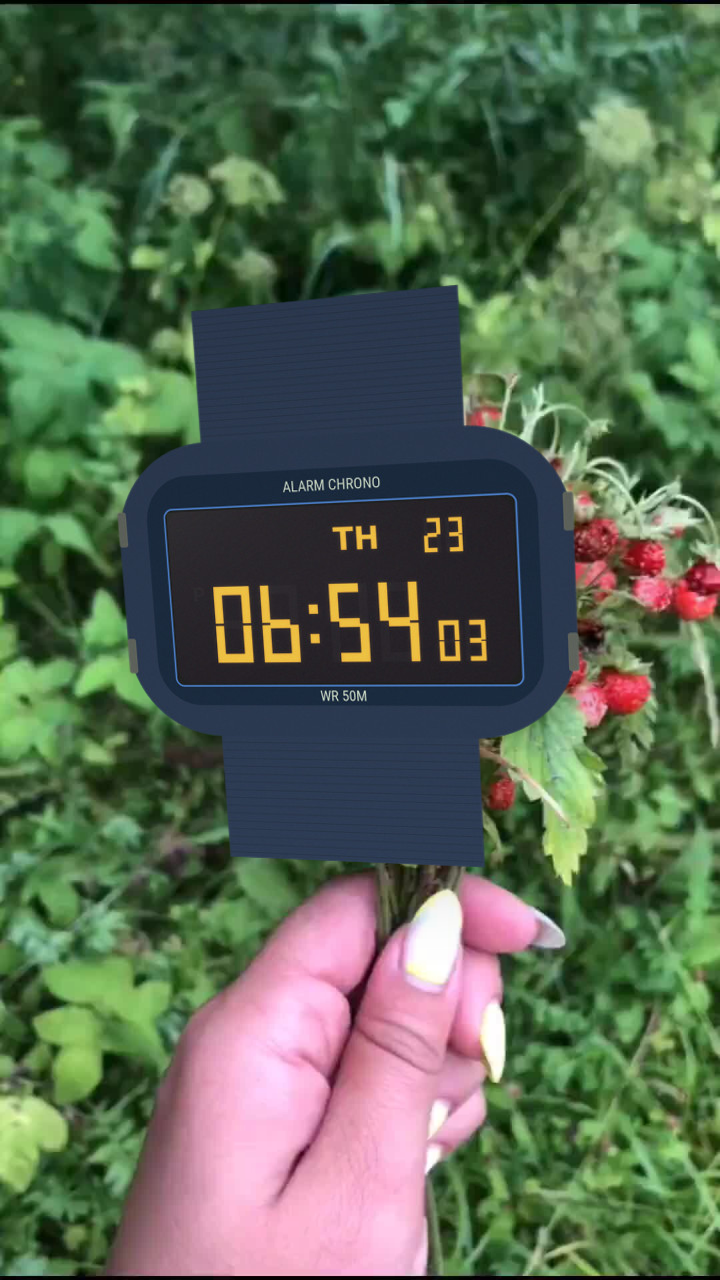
**6:54:03**
